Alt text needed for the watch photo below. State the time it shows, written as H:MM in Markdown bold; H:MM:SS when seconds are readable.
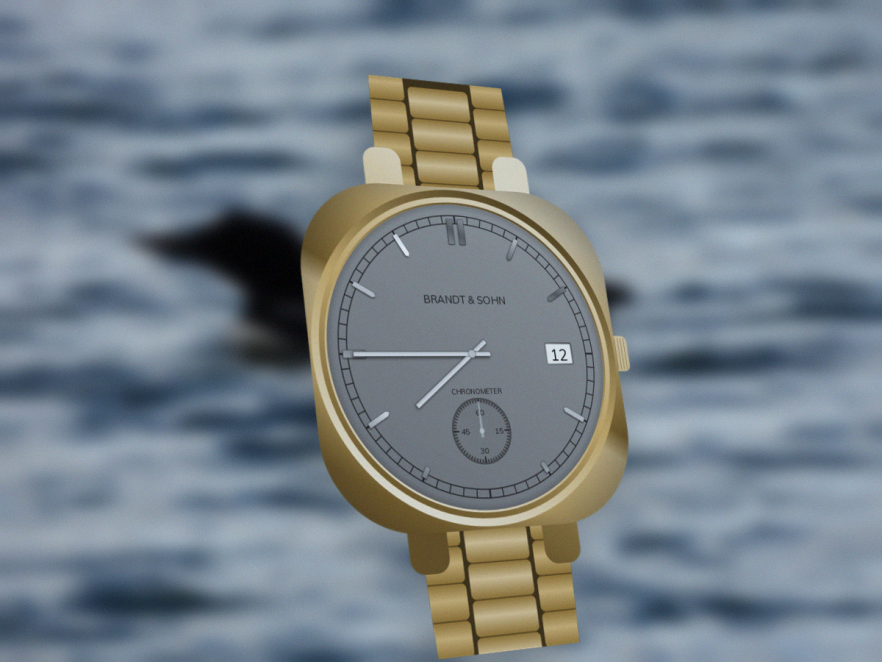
**7:45**
